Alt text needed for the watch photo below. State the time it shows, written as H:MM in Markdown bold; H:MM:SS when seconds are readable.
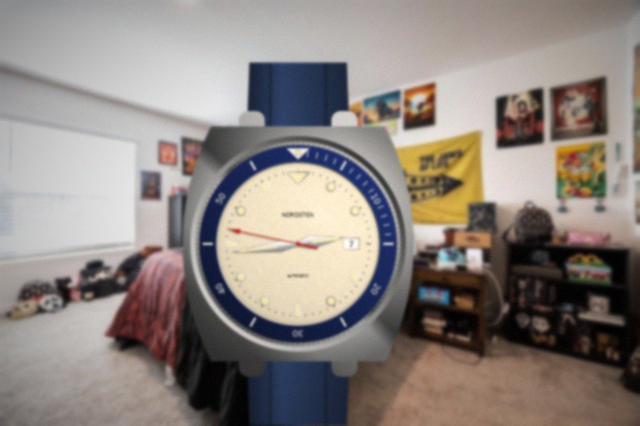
**2:43:47**
